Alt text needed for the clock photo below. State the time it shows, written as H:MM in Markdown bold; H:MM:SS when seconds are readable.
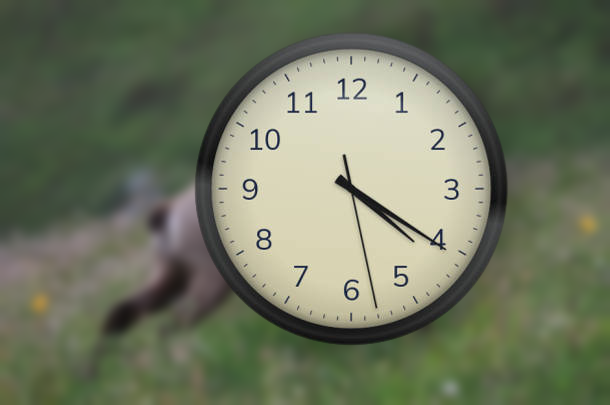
**4:20:28**
